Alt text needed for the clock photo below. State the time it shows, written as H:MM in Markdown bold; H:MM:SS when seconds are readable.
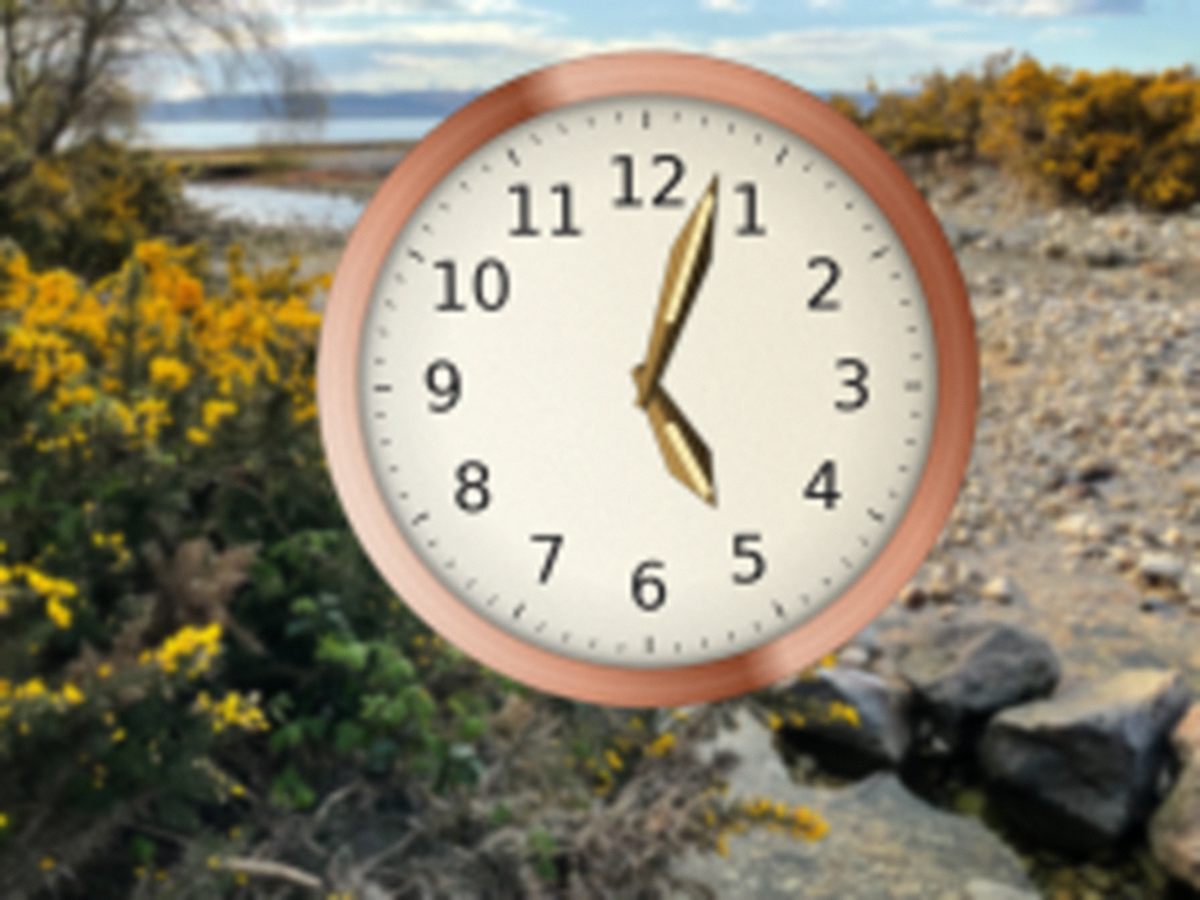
**5:03**
